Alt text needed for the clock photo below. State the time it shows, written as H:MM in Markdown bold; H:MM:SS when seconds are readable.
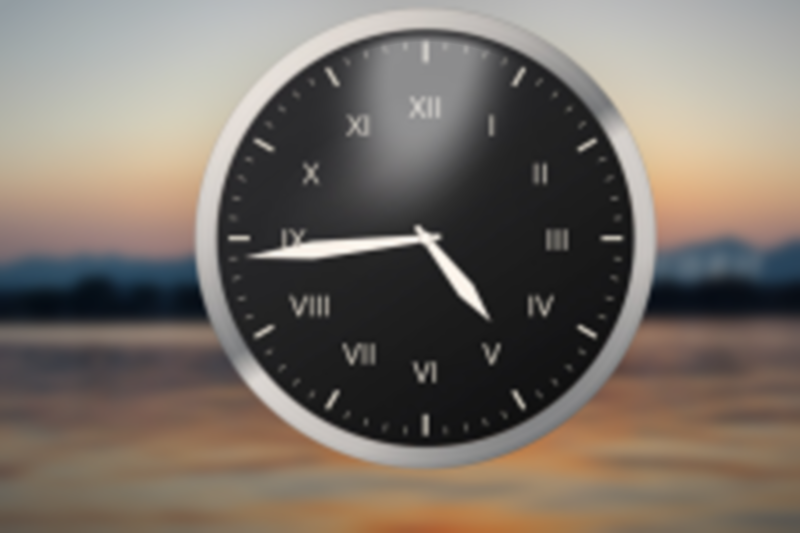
**4:44**
